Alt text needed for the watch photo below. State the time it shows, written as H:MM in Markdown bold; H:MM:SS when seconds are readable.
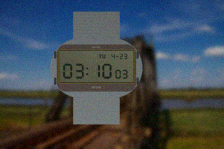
**3:10:03**
